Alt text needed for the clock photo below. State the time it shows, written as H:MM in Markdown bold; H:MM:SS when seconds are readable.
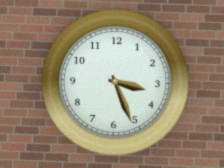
**3:26**
